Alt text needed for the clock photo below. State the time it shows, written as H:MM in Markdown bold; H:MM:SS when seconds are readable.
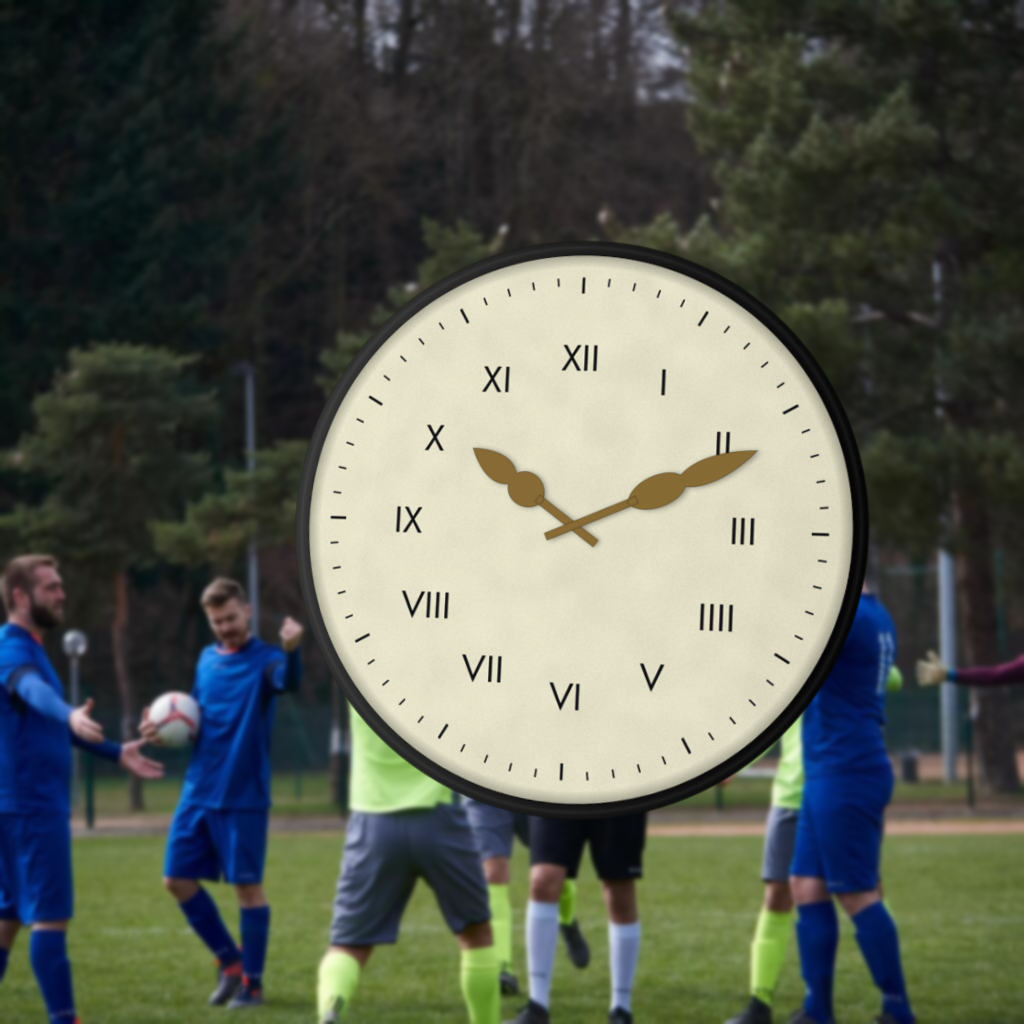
**10:11**
